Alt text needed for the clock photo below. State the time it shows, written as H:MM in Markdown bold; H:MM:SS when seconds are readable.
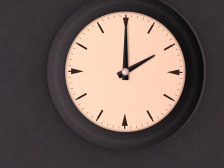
**2:00**
